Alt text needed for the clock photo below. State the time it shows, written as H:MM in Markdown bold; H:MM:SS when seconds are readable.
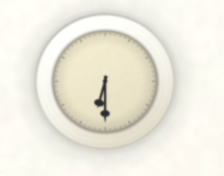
**6:30**
